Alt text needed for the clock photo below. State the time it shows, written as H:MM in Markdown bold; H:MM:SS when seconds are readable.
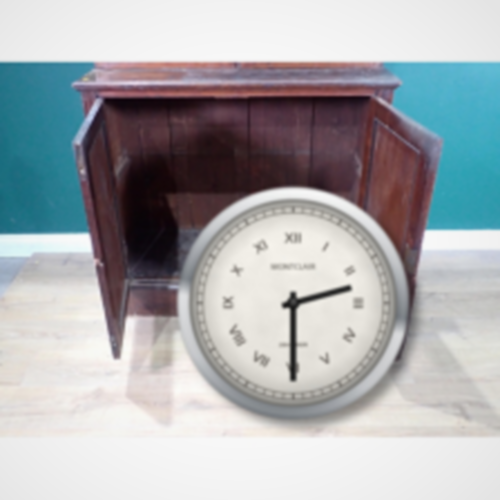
**2:30**
